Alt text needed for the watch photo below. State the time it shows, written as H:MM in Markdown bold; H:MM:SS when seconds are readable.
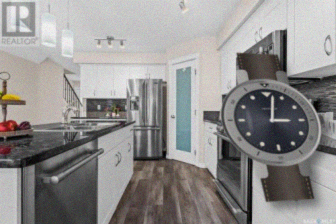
**3:02**
